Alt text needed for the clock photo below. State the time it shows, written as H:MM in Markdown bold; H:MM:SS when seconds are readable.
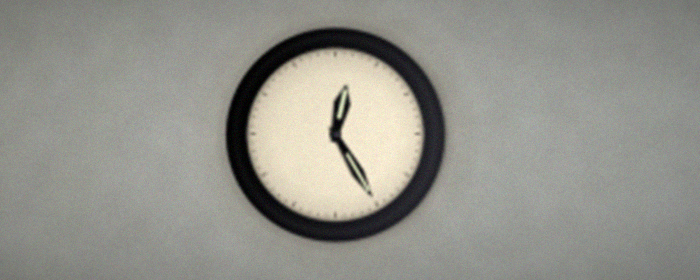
**12:25**
